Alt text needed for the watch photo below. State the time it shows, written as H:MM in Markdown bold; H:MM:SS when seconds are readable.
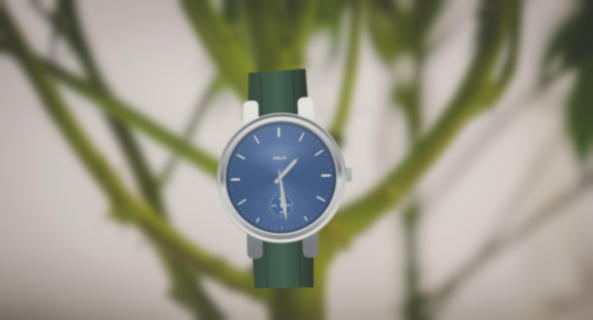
**1:29**
